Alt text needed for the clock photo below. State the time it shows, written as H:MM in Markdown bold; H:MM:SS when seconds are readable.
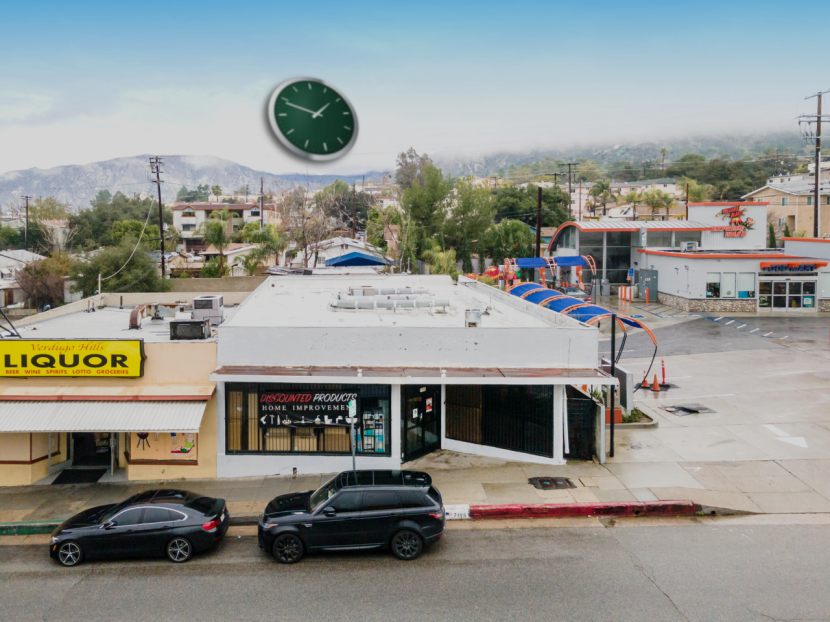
**1:49**
